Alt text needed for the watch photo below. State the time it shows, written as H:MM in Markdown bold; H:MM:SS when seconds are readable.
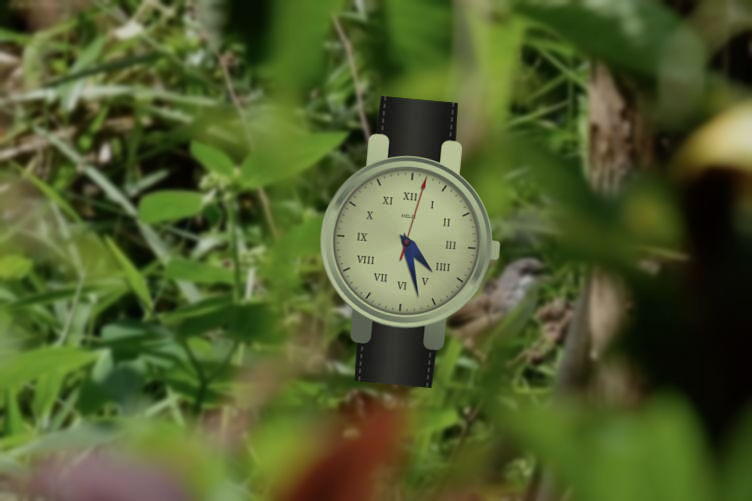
**4:27:02**
